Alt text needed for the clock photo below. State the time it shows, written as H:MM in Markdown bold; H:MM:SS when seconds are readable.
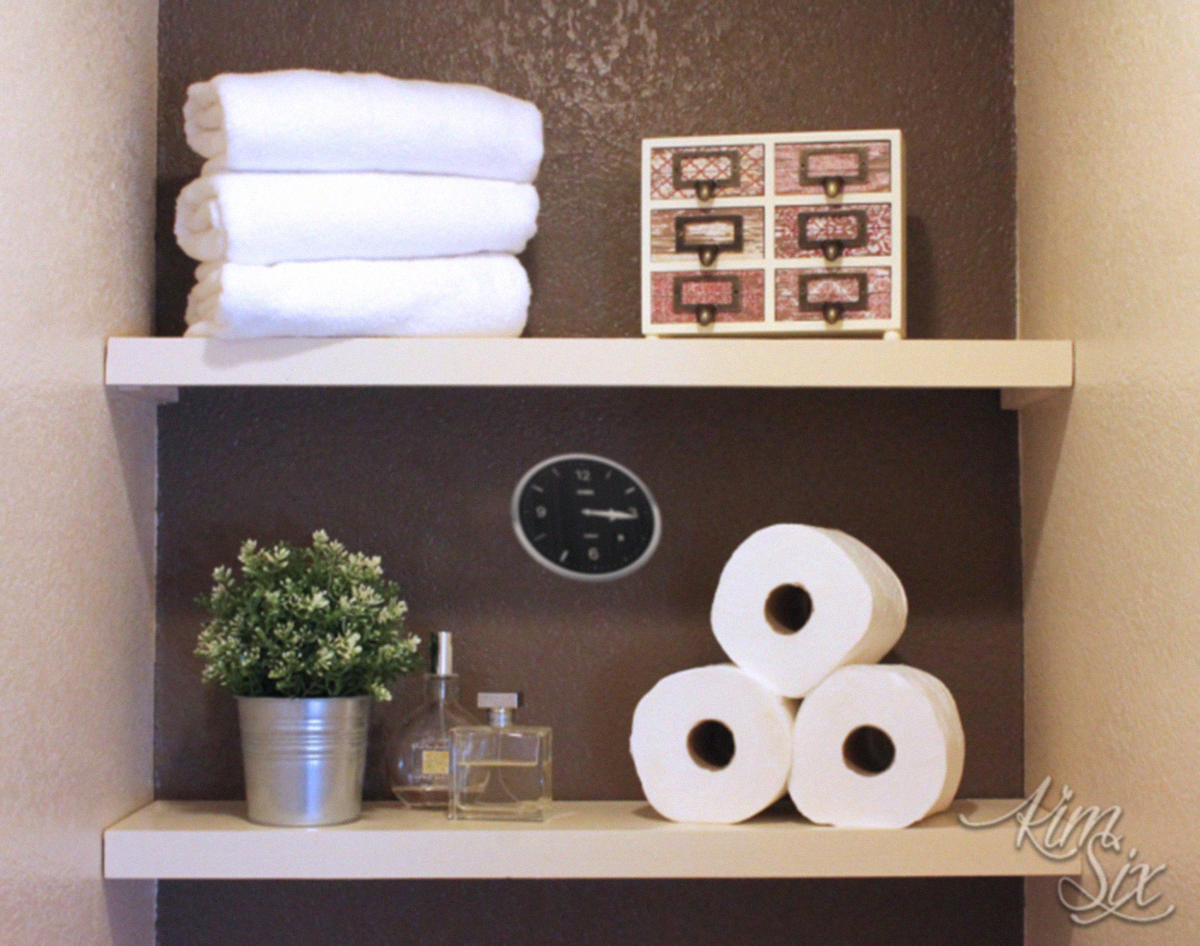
**3:16**
